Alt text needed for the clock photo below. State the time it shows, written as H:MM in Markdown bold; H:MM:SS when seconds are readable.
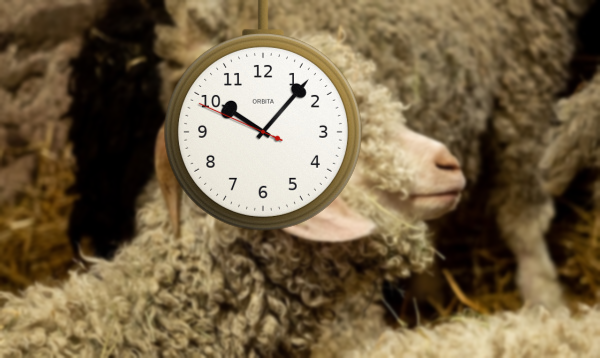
**10:06:49**
